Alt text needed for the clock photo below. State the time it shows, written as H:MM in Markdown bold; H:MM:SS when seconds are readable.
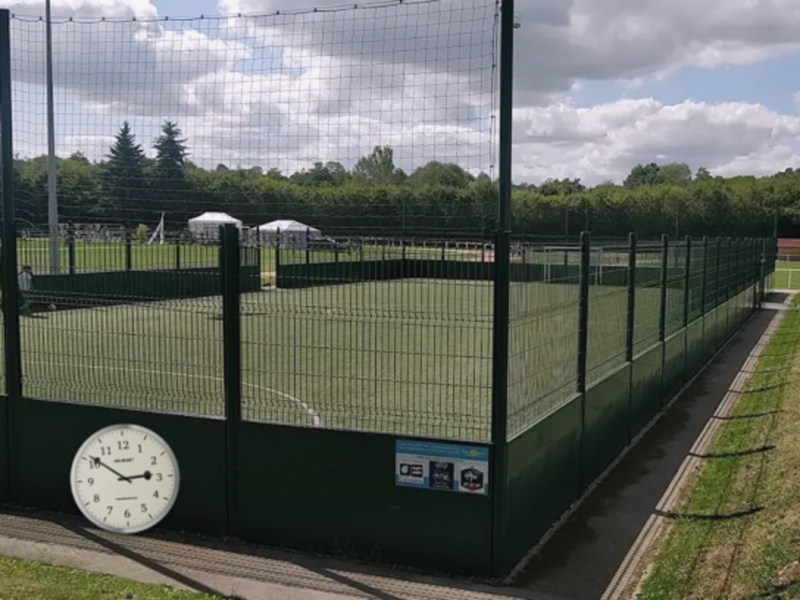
**2:51**
